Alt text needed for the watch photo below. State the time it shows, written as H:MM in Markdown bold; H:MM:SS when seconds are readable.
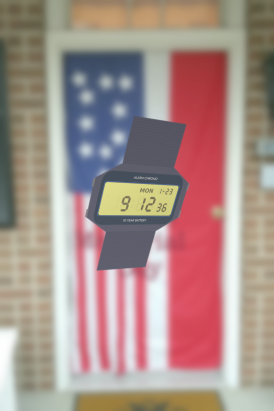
**9:12:36**
